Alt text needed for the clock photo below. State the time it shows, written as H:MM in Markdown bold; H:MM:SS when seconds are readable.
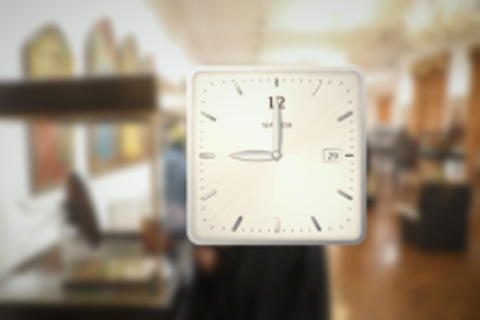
**9:00**
